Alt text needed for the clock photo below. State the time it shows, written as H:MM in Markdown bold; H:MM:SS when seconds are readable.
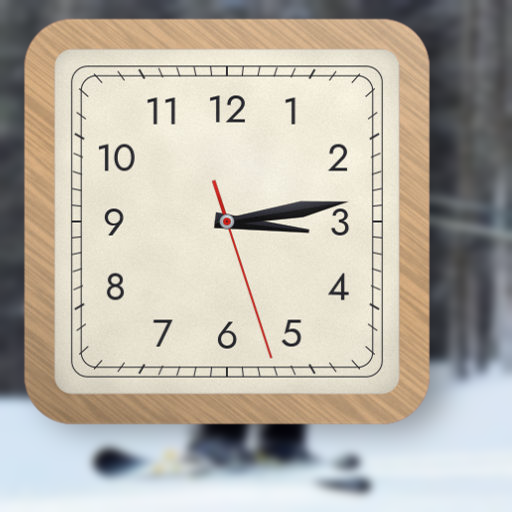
**3:13:27**
